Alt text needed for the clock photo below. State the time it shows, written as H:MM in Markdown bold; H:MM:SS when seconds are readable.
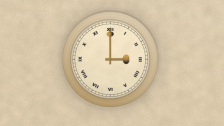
**3:00**
